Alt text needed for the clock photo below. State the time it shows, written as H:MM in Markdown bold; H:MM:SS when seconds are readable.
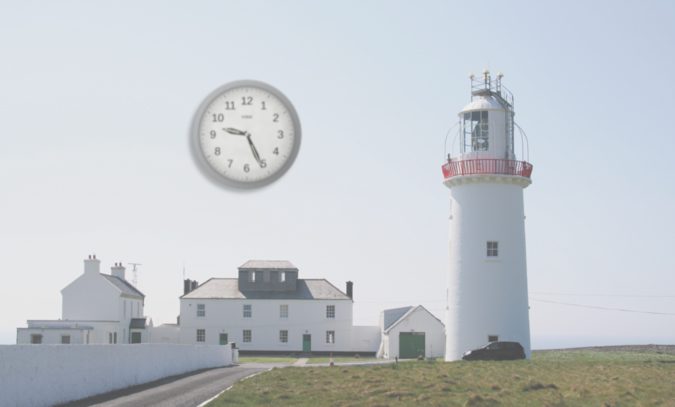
**9:26**
